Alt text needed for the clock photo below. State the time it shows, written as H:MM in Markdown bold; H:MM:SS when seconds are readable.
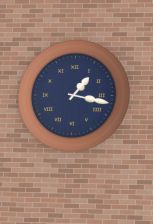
**1:17**
